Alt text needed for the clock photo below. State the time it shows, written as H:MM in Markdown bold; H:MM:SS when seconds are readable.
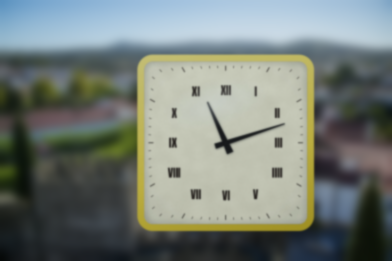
**11:12**
